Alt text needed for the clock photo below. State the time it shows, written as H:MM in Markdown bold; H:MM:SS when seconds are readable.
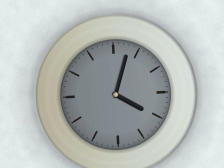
**4:03**
